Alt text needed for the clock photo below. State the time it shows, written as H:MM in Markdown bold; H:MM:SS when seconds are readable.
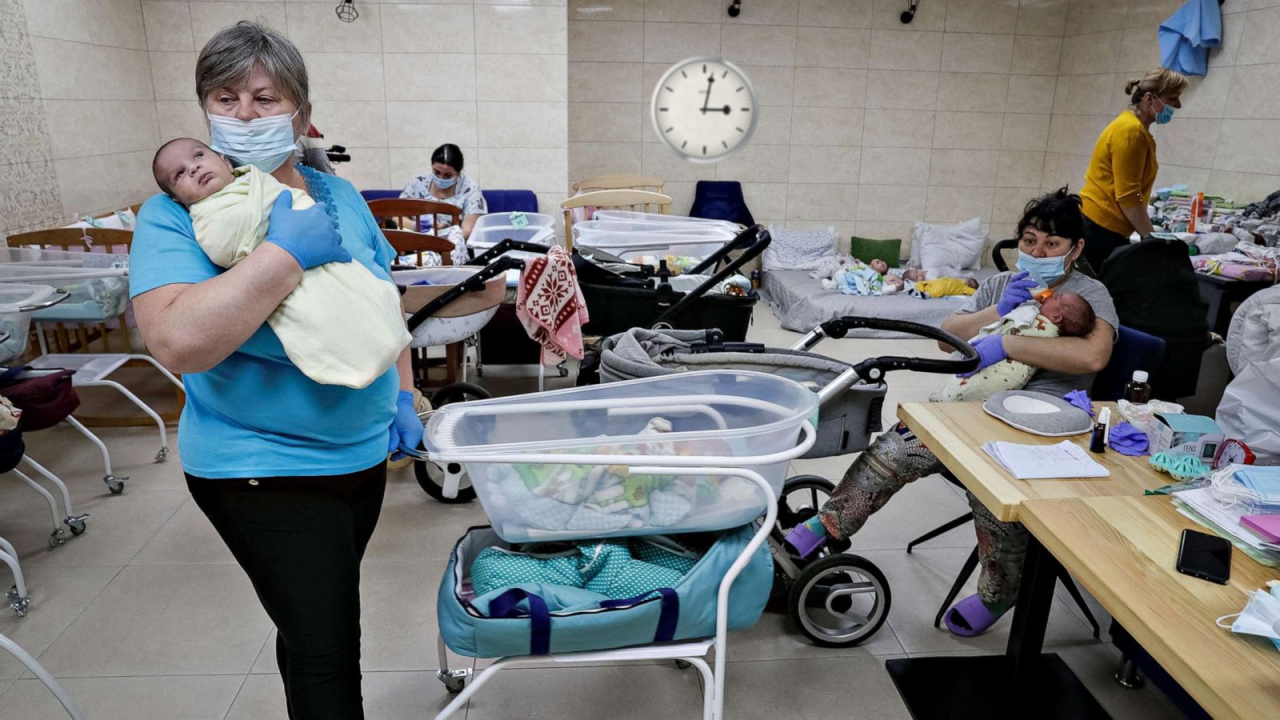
**3:02**
